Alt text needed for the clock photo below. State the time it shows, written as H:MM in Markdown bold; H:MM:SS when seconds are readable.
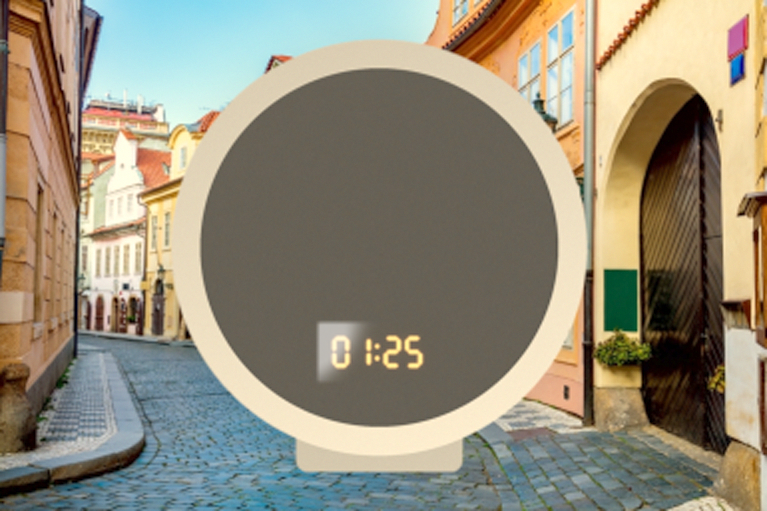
**1:25**
